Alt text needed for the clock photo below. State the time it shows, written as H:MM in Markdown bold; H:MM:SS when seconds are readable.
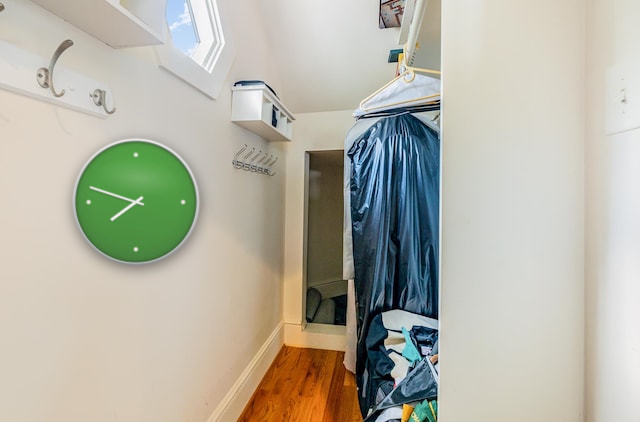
**7:48**
